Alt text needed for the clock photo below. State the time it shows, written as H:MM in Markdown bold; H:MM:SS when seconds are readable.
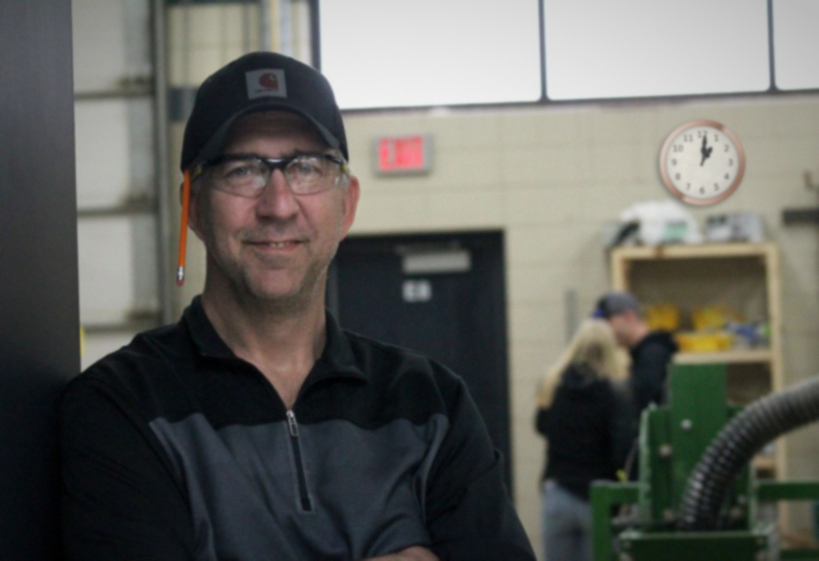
**1:01**
